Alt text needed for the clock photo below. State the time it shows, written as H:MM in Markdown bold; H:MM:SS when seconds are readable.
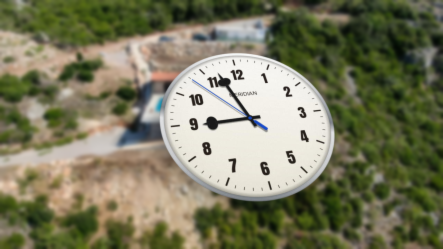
**8:56:53**
